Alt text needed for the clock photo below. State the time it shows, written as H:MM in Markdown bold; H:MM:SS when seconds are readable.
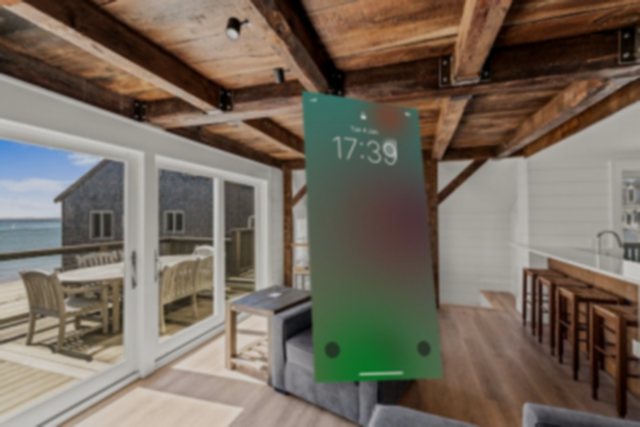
**17:39**
